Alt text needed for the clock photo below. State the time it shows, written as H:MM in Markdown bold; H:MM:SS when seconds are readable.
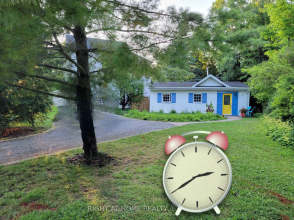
**2:40**
